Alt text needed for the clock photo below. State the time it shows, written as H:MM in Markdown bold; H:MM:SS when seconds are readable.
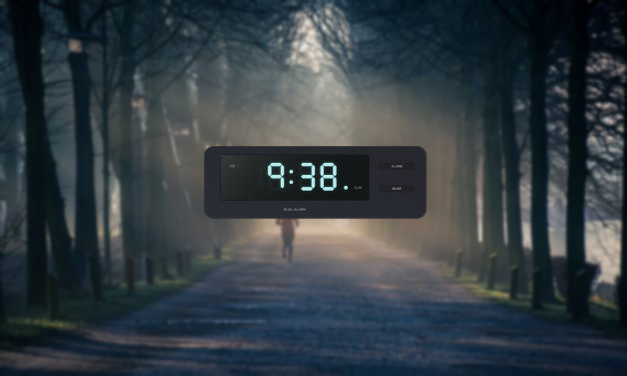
**9:38**
